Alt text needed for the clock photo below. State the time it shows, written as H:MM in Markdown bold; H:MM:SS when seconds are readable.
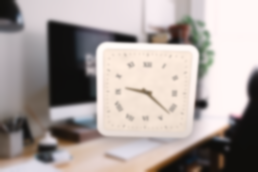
**9:22**
